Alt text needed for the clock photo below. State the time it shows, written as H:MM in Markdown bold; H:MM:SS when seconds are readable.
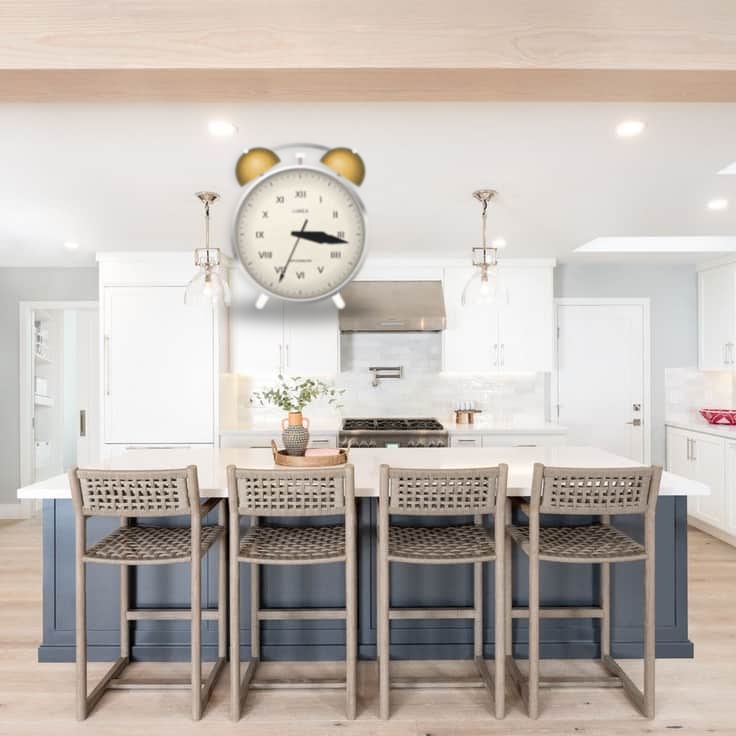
**3:16:34**
